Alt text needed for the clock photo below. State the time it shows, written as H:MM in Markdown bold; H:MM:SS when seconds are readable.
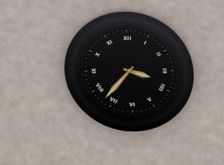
**3:37**
